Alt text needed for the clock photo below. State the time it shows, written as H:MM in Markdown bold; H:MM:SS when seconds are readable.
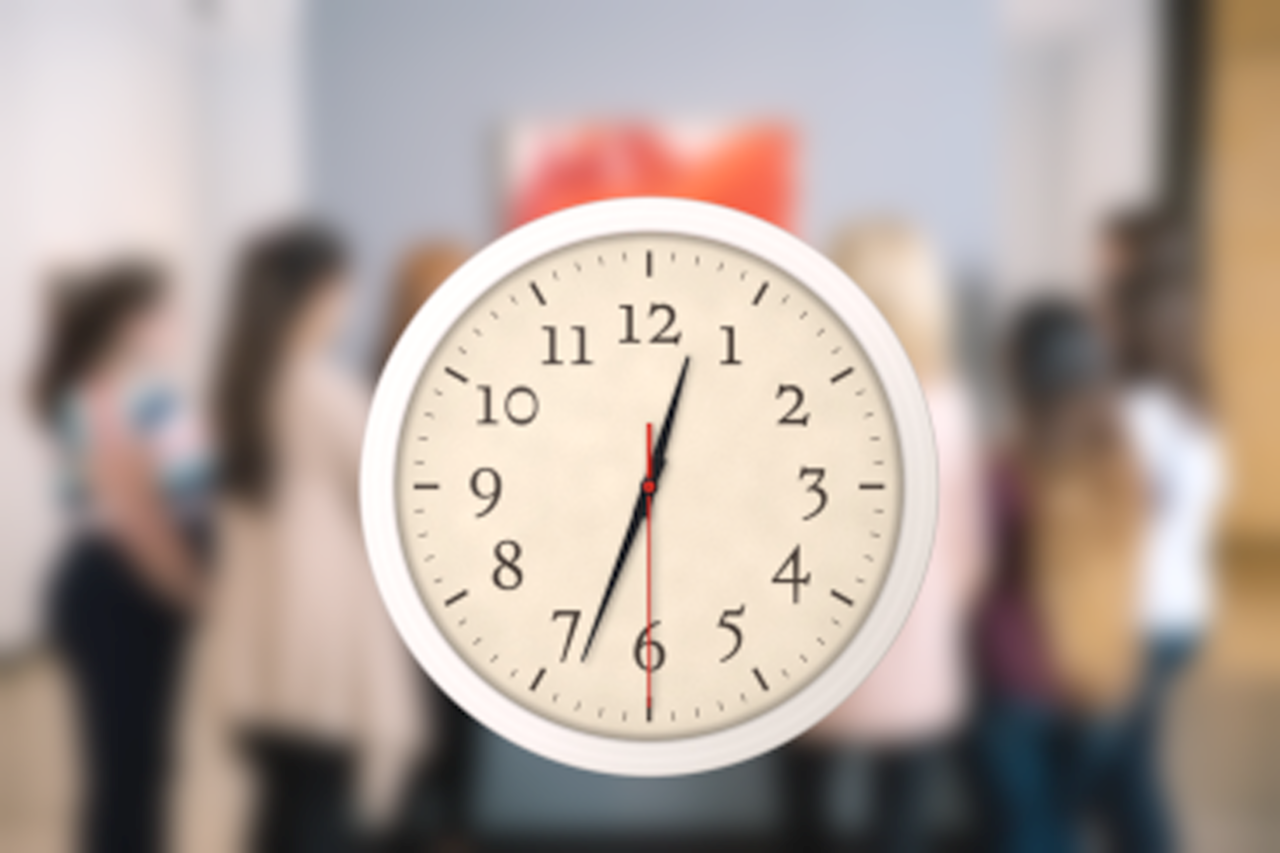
**12:33:30**
